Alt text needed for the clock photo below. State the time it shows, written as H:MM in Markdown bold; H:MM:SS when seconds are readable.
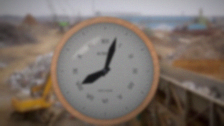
**8:03**
